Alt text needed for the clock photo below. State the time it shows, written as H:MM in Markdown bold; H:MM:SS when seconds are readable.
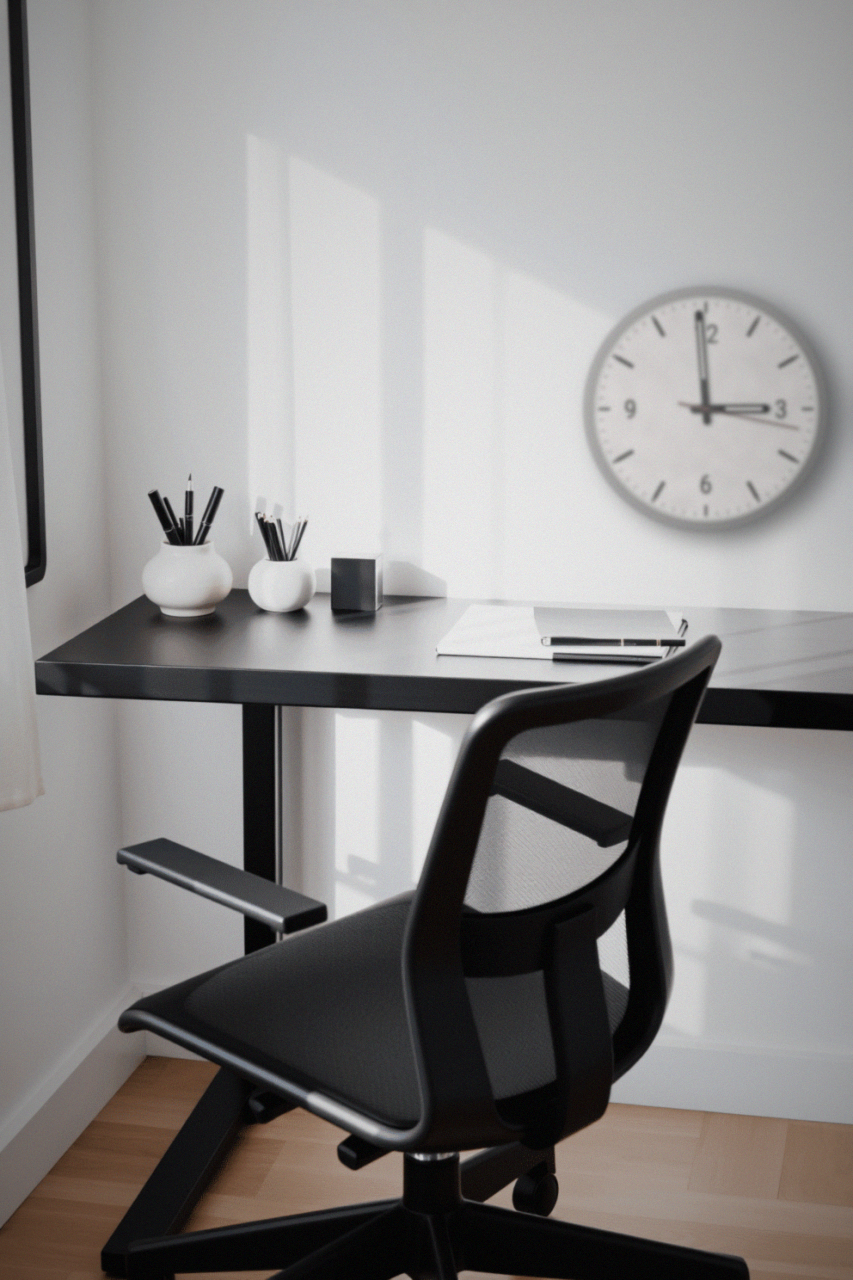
**2:59:17**
